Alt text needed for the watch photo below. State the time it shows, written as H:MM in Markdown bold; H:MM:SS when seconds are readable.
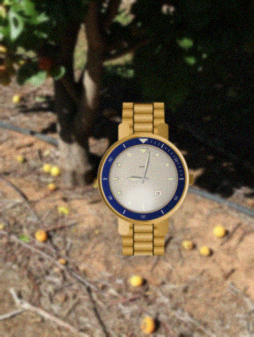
**9:02**
